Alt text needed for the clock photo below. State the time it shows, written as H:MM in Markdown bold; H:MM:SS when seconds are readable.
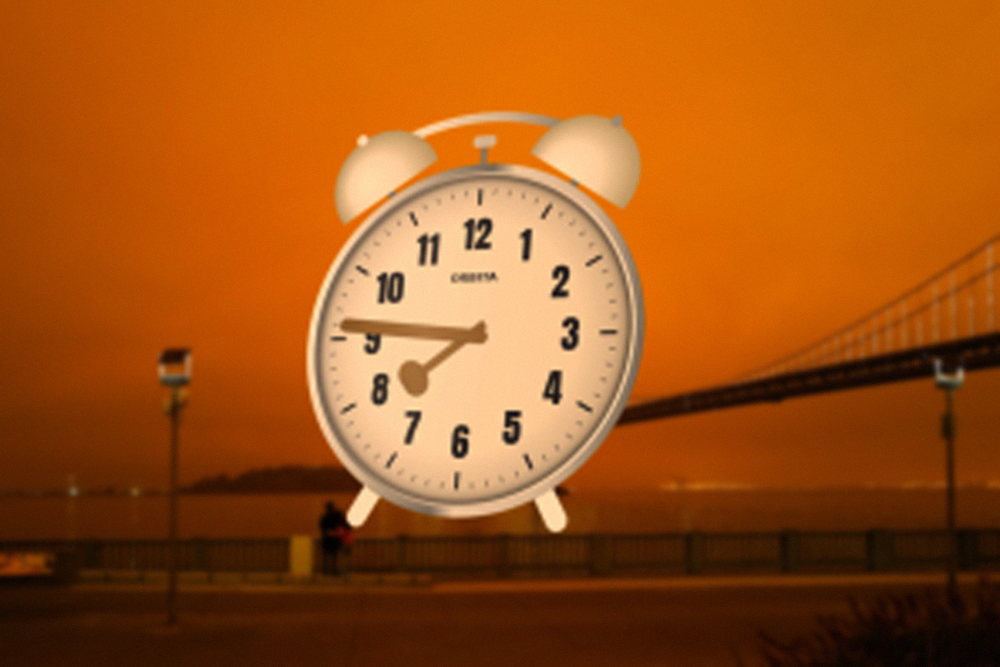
**7:46**
